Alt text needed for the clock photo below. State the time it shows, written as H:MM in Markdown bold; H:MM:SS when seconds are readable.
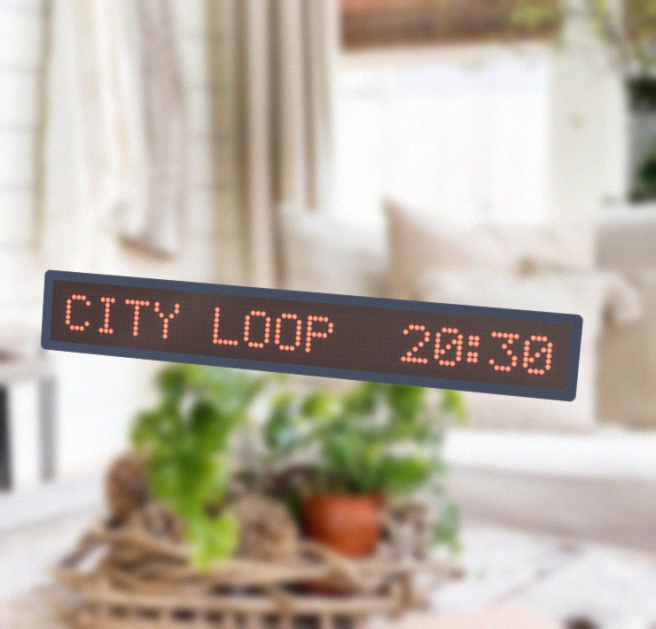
**20:30**
